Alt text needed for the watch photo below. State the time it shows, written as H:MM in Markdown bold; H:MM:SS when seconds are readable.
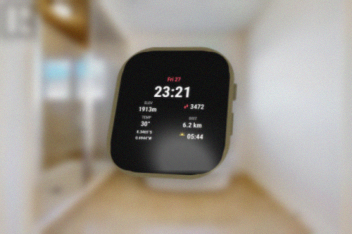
**23:21**
